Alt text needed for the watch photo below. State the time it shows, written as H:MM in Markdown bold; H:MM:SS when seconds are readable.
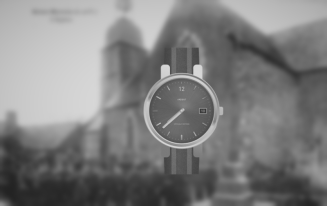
**7:38**
